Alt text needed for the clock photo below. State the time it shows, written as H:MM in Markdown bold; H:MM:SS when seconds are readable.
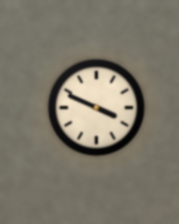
**3:49**
